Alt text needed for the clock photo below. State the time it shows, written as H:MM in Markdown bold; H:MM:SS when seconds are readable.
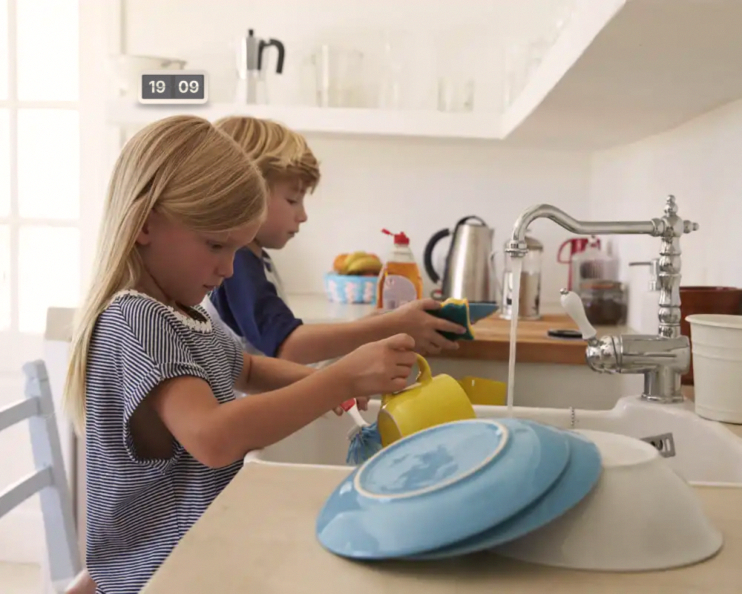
**19:09**
